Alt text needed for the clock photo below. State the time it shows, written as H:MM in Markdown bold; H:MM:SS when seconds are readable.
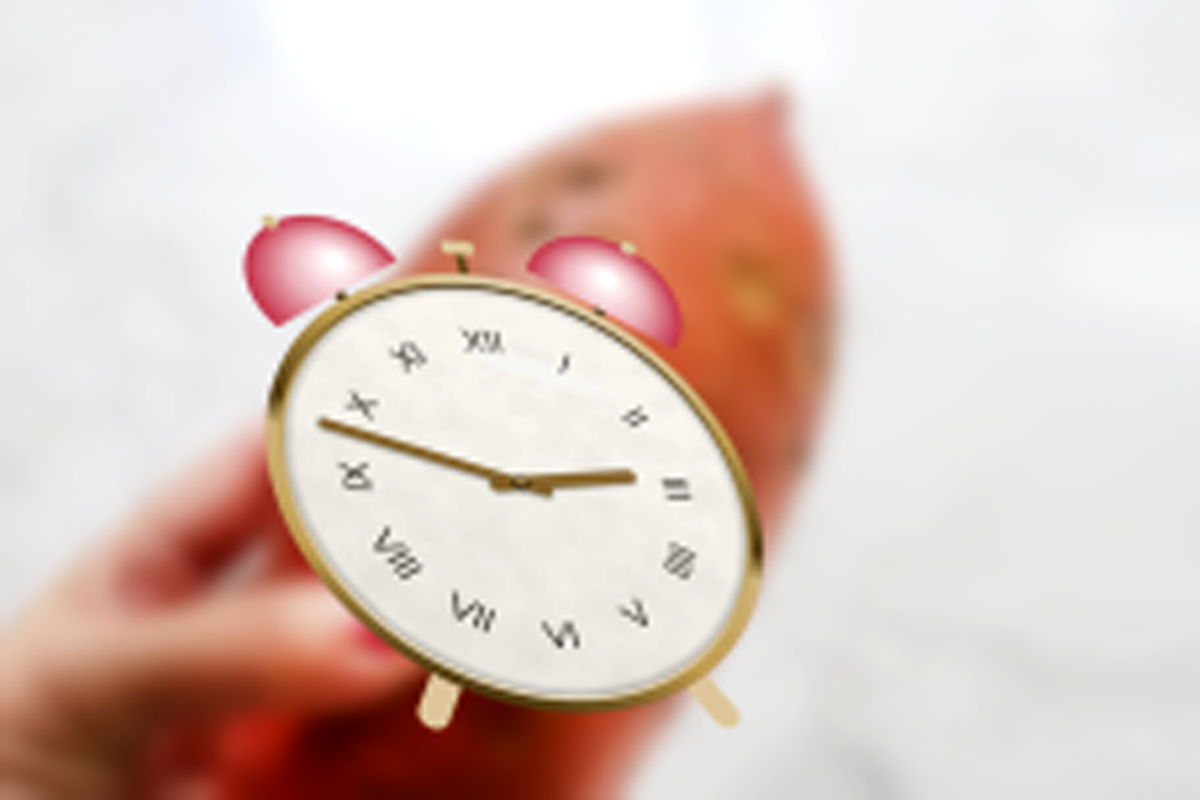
**2:48**
